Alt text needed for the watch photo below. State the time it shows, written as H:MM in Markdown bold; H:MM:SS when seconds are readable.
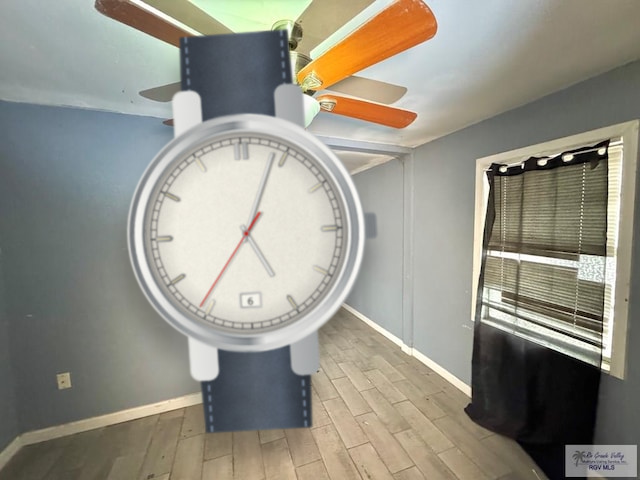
**5:03:36**
